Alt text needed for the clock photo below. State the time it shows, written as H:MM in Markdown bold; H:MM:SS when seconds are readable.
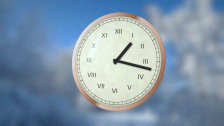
**1:17**
